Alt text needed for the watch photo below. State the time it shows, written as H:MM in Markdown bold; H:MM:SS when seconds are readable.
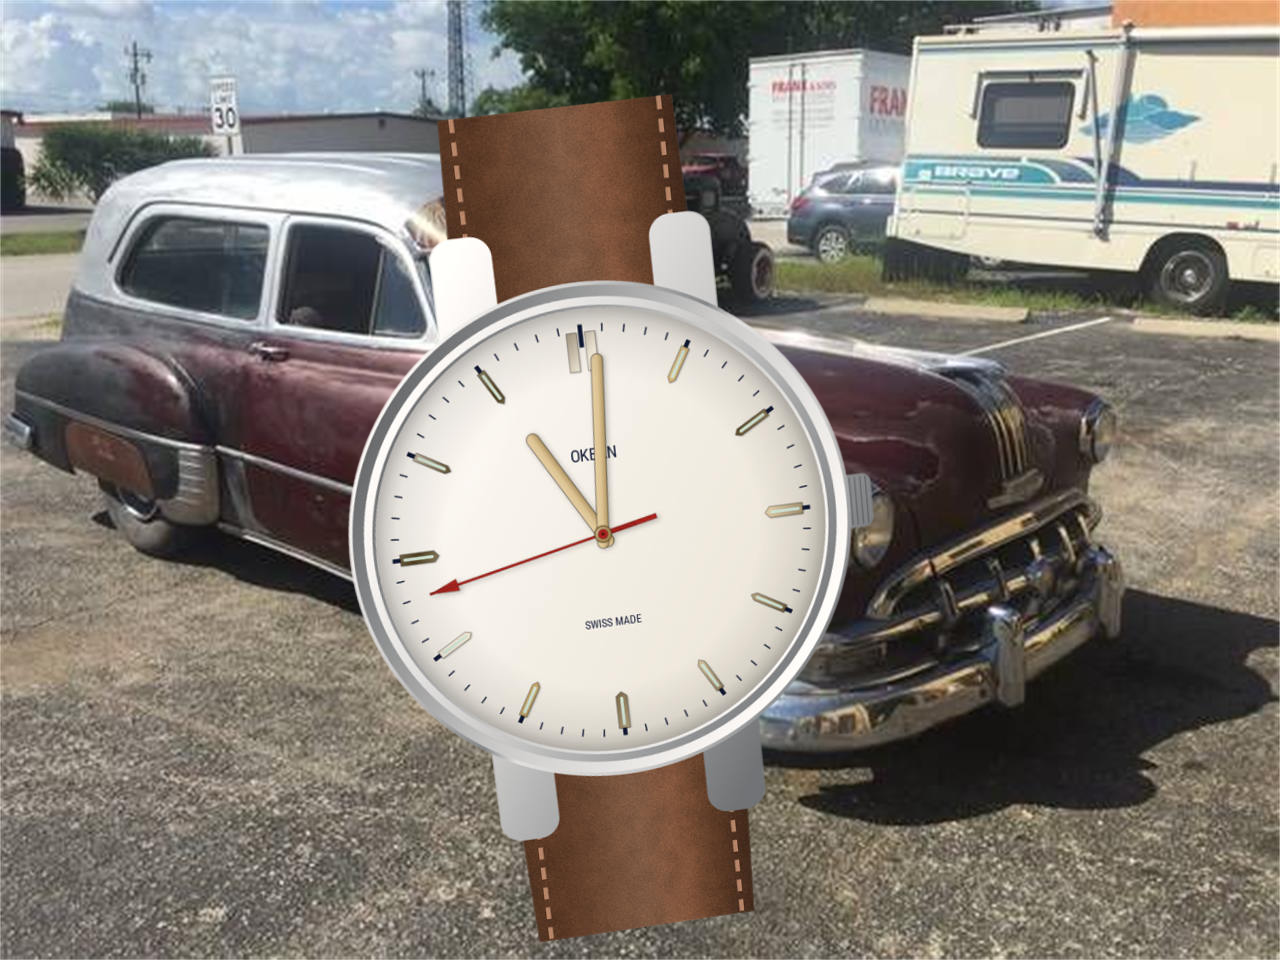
**11:00:43**
